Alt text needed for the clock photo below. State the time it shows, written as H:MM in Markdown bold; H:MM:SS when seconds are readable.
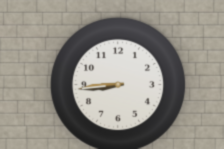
**8:44**
